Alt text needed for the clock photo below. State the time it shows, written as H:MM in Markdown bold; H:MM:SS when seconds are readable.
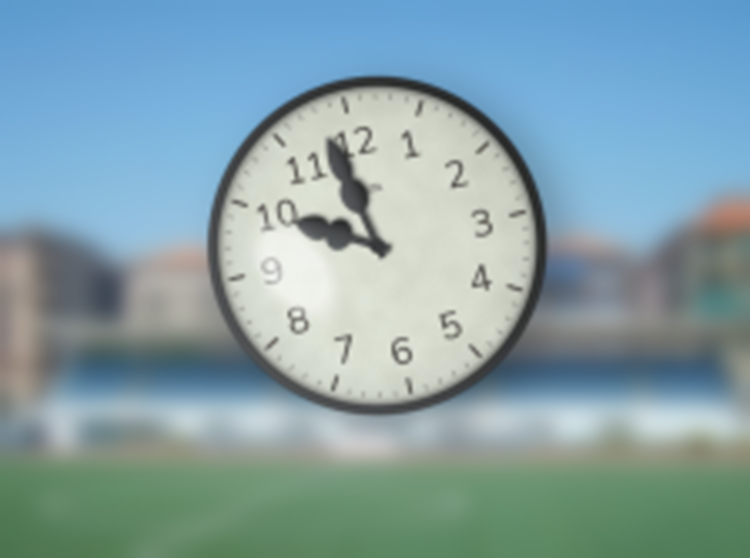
**9:58**
